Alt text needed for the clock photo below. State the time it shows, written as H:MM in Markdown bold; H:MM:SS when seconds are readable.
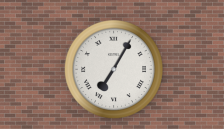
**7:05**
